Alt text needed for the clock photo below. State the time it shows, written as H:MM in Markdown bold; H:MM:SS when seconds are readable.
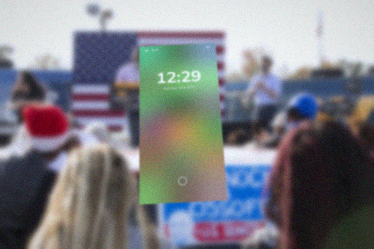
**12:29**
